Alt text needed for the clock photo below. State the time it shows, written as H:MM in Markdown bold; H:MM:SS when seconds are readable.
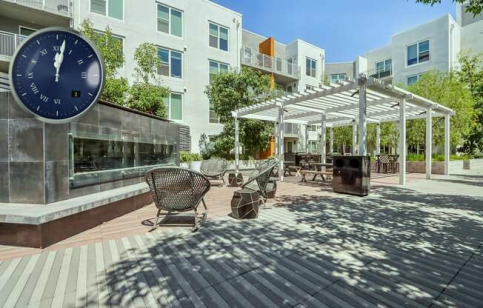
**12:02**
